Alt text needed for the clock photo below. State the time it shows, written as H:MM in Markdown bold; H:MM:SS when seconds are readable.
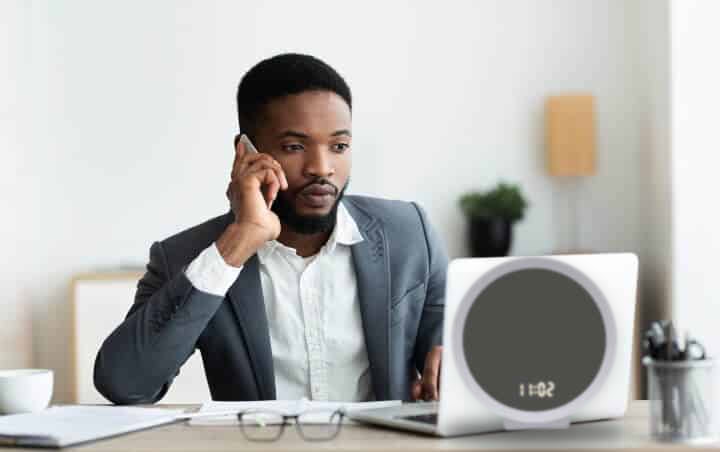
**11:02**
